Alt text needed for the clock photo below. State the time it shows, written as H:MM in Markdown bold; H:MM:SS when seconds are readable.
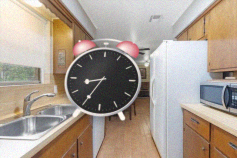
**8:35**
